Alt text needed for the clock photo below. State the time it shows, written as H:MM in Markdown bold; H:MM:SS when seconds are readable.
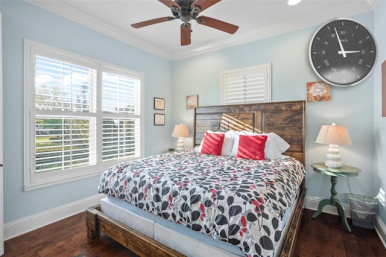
**2:57**
